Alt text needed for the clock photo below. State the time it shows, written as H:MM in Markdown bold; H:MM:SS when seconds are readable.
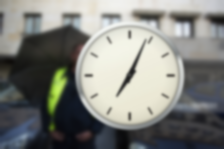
**7:04**
